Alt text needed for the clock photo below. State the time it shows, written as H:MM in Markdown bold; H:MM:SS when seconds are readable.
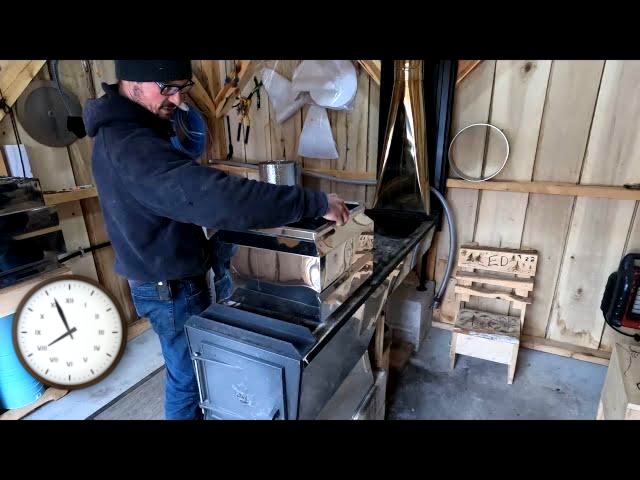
**7:56**
